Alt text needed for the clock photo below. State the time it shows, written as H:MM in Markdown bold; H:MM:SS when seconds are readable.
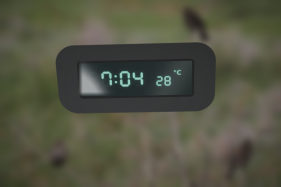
**7:04**
